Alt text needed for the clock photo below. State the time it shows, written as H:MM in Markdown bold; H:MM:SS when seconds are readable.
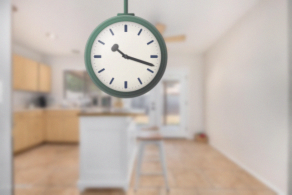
**10:18**
